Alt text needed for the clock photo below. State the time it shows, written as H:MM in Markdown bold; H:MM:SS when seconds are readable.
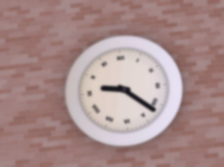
**9:22**
